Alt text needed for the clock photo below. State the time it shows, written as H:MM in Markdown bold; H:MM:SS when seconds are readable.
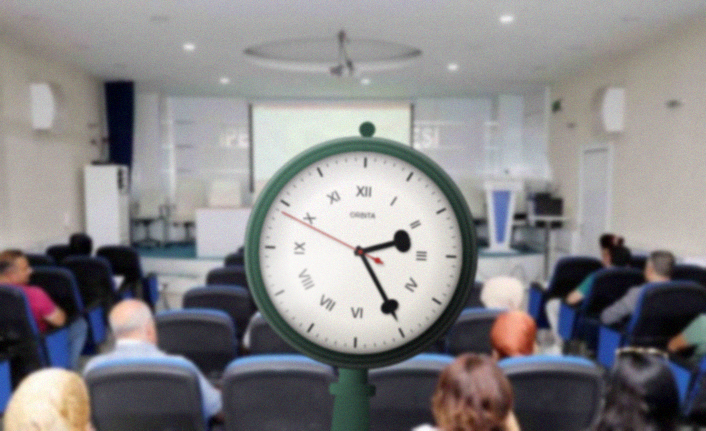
**2:24:49**
